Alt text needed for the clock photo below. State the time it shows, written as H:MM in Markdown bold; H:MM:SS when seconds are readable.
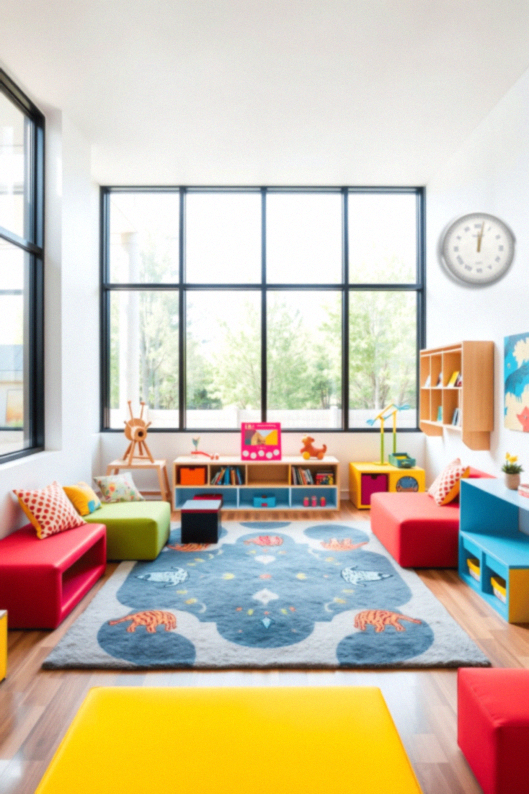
**12:02**
